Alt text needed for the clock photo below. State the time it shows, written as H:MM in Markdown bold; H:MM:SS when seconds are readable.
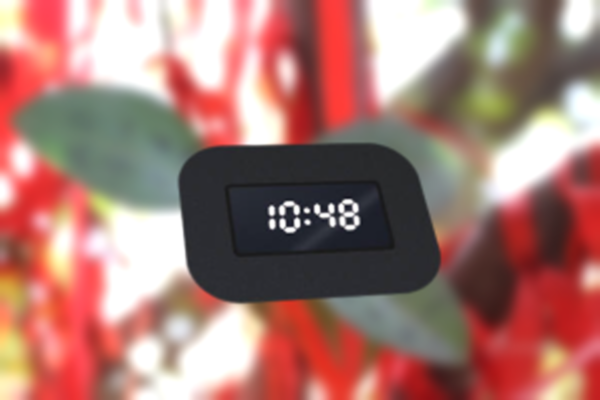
**10:48**
